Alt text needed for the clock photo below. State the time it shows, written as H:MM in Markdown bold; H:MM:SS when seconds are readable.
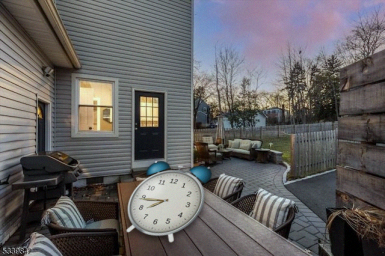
**7:44**
